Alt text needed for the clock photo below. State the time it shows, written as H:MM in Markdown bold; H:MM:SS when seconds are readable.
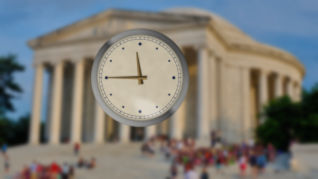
**11:45**
